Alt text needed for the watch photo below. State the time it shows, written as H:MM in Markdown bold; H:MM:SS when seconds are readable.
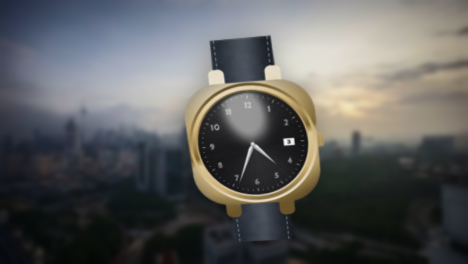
**4:34**
